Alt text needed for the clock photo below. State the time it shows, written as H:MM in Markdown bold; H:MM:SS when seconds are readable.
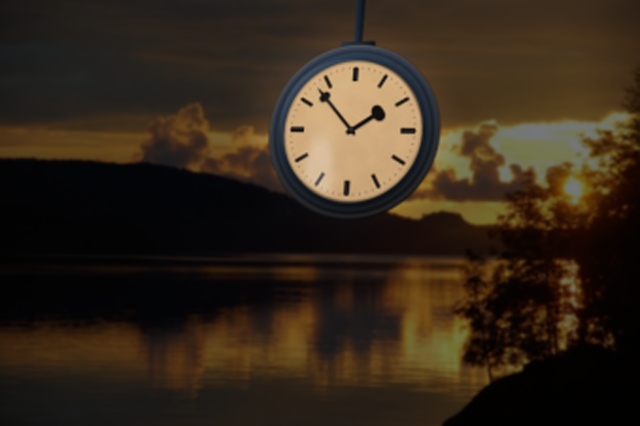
**1:53**
